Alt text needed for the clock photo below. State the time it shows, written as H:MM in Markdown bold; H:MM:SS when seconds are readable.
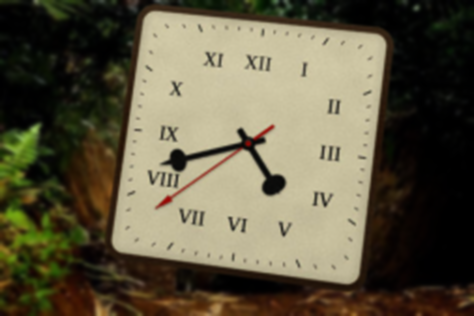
**4:41:38**
